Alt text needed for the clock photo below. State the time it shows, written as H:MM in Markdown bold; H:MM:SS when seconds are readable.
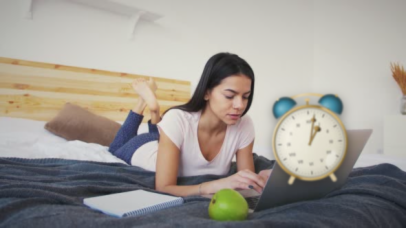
**1:02**
